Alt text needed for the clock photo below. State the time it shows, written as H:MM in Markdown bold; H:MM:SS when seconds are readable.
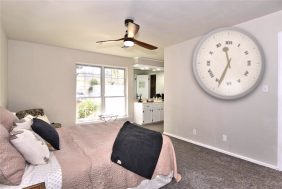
**11:34**
